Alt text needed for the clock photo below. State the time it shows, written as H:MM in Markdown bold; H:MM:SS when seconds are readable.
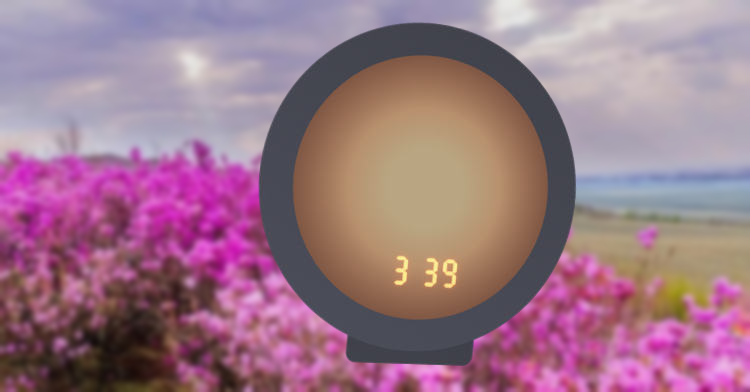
**3:39**
